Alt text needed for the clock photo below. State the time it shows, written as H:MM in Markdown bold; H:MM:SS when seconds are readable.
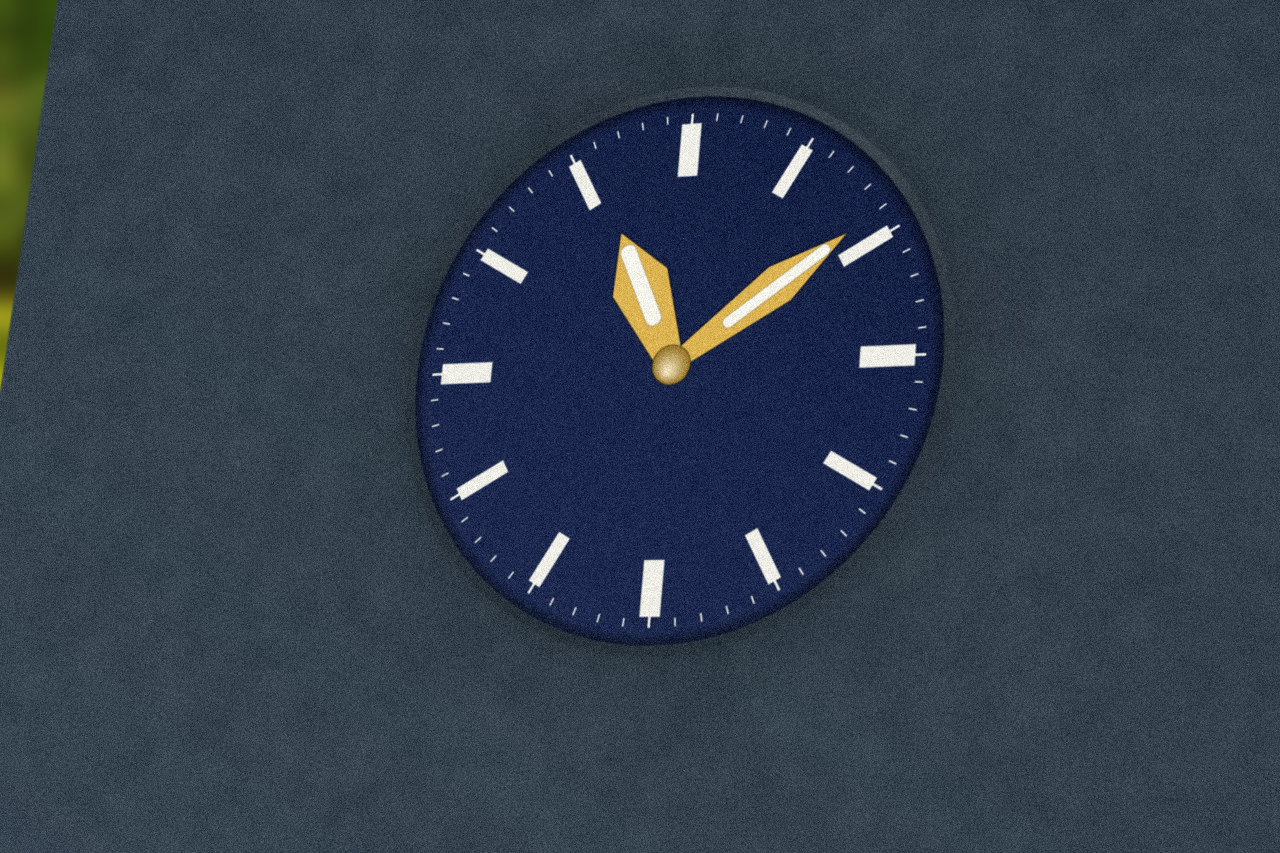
**11:09**
